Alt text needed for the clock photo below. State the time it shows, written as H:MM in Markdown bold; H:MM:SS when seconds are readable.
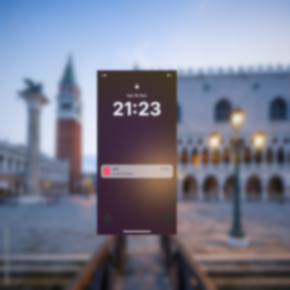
**21:23**
